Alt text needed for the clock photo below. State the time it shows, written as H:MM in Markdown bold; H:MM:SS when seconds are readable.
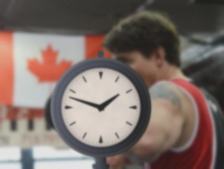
**1:48**
